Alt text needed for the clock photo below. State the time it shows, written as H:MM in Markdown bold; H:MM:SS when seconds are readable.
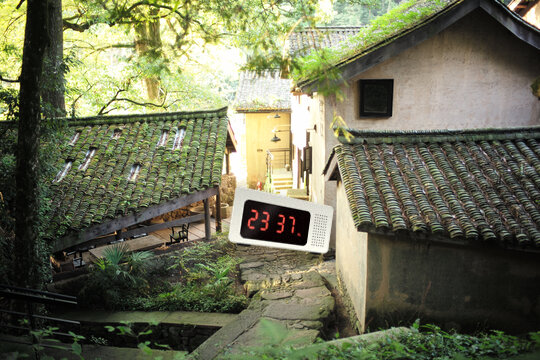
**23:37**
